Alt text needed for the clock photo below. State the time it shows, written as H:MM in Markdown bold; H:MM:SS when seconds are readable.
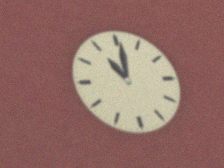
**11:01**
